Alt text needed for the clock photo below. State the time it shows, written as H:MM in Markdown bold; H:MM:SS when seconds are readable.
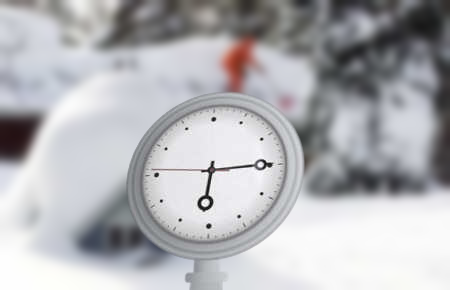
**6:14:46**
